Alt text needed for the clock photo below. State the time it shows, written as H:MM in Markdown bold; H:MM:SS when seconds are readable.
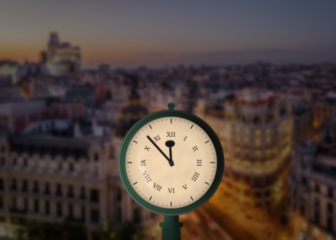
**11:53**
